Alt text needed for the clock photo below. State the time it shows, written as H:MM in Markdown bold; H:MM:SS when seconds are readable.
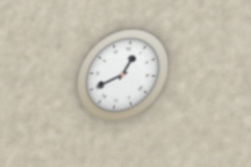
**12:40**
